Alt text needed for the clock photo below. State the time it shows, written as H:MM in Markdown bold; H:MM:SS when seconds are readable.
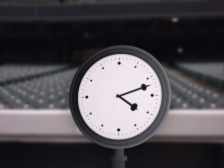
**4:12**
